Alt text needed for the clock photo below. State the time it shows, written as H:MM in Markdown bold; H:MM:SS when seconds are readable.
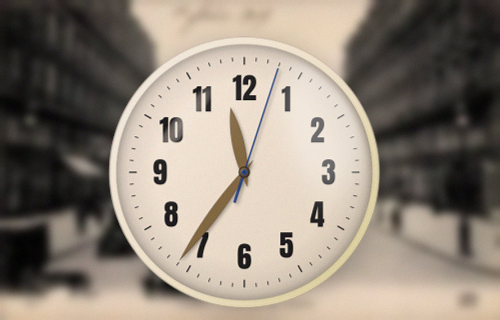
**11:36:03**
